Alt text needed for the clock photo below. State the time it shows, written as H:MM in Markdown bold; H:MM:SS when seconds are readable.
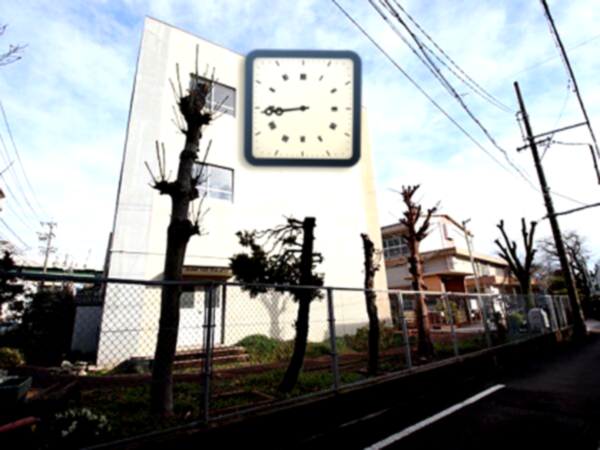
**8:44**
